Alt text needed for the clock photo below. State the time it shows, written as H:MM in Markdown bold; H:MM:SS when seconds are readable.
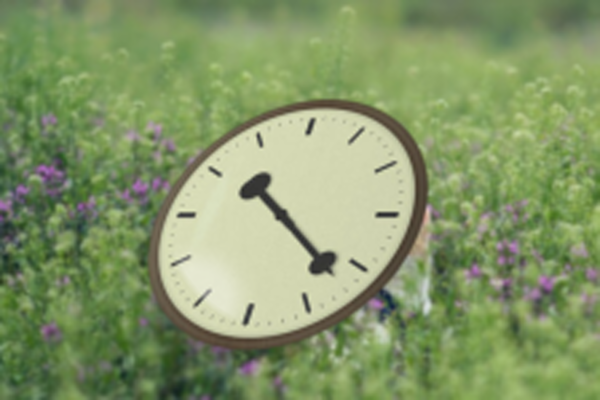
**10:22**
